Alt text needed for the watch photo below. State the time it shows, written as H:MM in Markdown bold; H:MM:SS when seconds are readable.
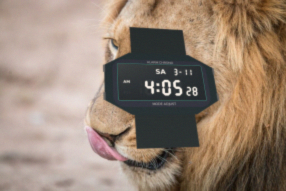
**4:05:28**
